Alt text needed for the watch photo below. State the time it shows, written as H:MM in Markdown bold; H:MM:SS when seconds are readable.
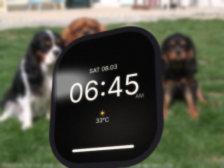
**6:45**
